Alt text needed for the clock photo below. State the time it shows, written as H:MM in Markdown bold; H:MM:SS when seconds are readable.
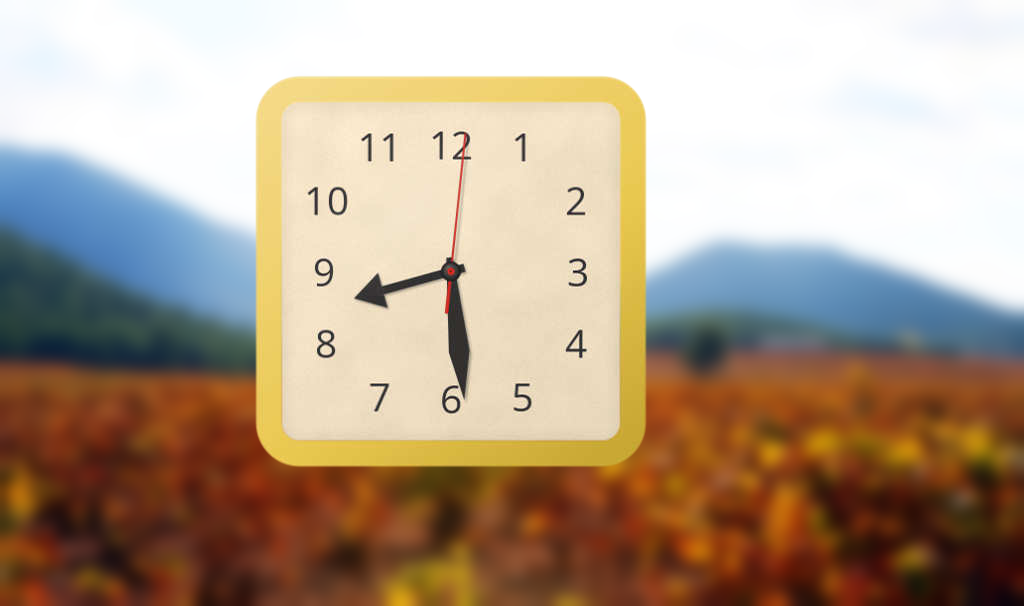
**8:29:01**
